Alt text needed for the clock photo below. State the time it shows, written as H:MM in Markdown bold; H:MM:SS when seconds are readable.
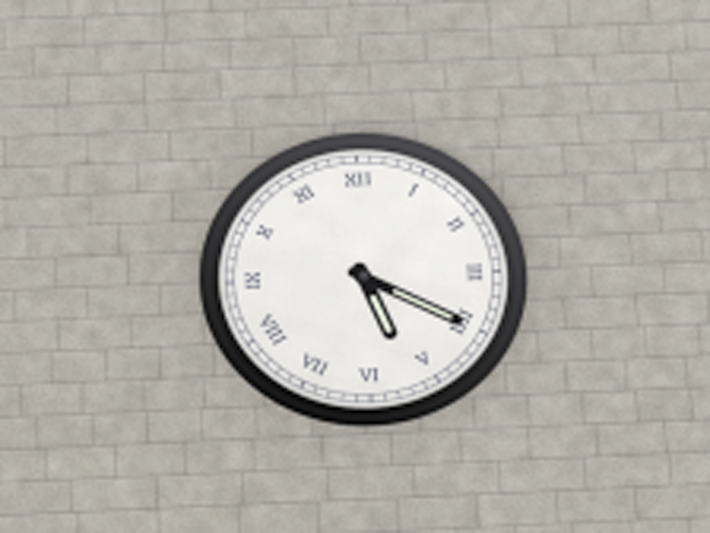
**5:20**
